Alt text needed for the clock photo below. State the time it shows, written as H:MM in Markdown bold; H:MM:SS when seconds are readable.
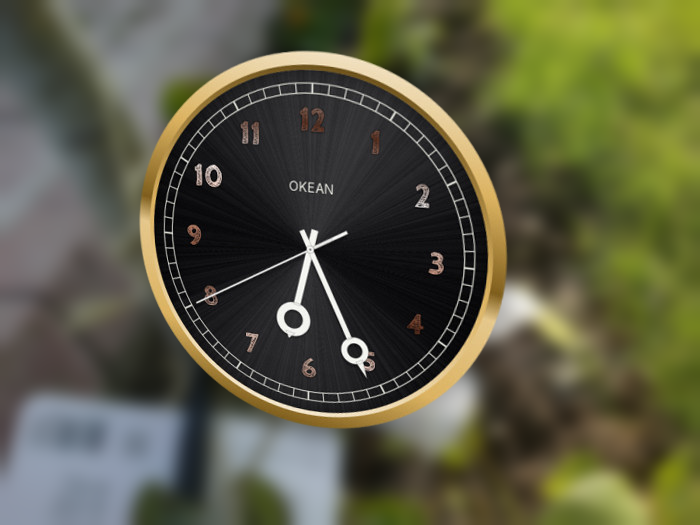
**6:25:40**
